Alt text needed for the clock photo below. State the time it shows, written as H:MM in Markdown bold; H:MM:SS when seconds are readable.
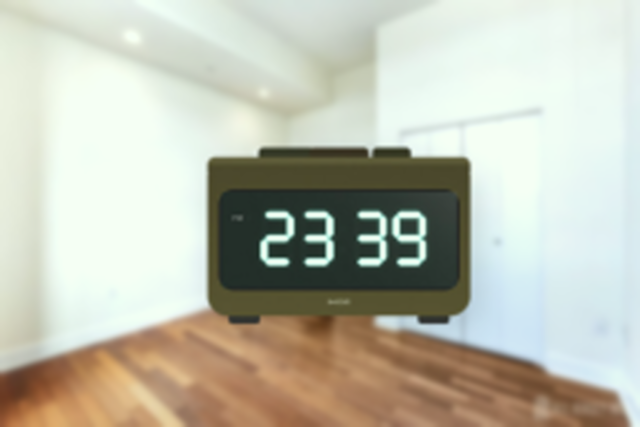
**23:39**
